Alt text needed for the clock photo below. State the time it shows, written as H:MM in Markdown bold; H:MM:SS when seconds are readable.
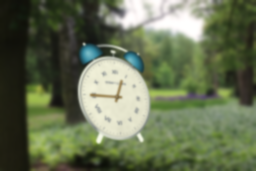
**12:45**
